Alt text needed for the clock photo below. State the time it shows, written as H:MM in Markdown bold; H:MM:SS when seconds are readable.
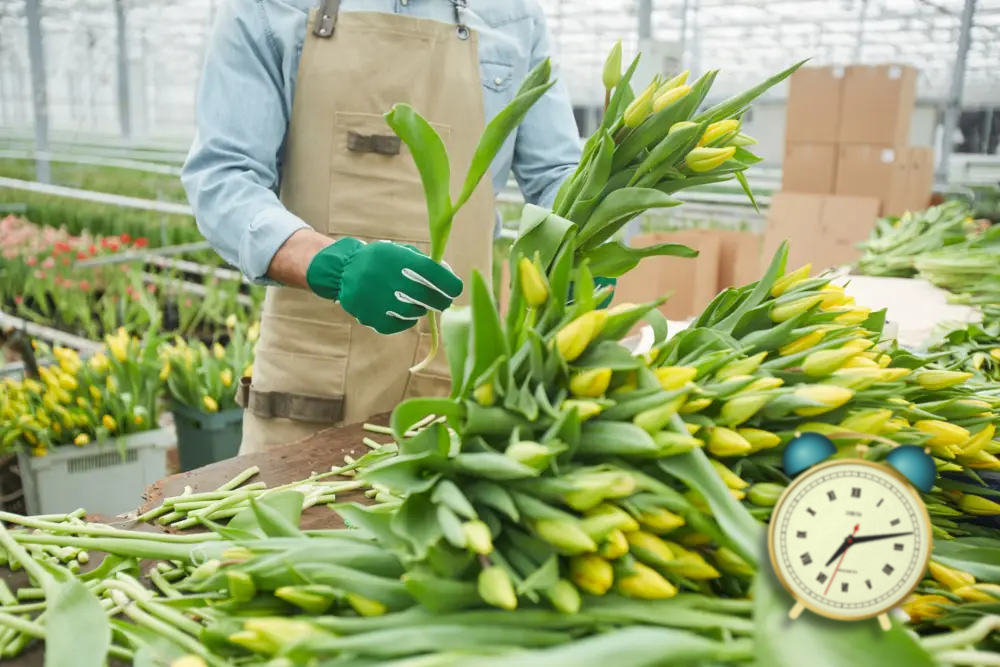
**7:12:33**
